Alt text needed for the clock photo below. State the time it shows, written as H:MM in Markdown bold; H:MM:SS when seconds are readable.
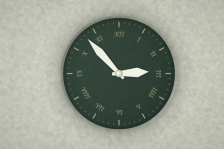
**2:53**
